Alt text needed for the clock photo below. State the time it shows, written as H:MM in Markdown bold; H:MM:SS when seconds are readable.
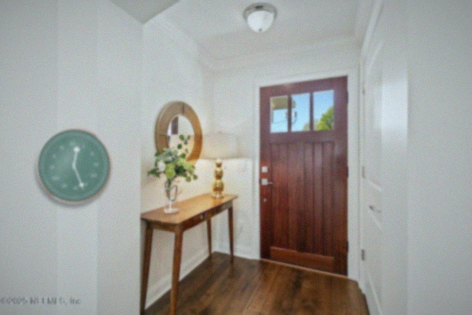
**12:27**
